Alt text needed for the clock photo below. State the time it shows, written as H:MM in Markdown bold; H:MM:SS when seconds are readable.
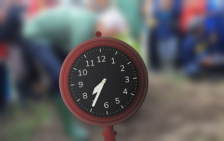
**7:35**
